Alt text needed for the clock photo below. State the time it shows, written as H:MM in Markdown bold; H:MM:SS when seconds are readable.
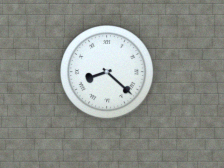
**8:22**
